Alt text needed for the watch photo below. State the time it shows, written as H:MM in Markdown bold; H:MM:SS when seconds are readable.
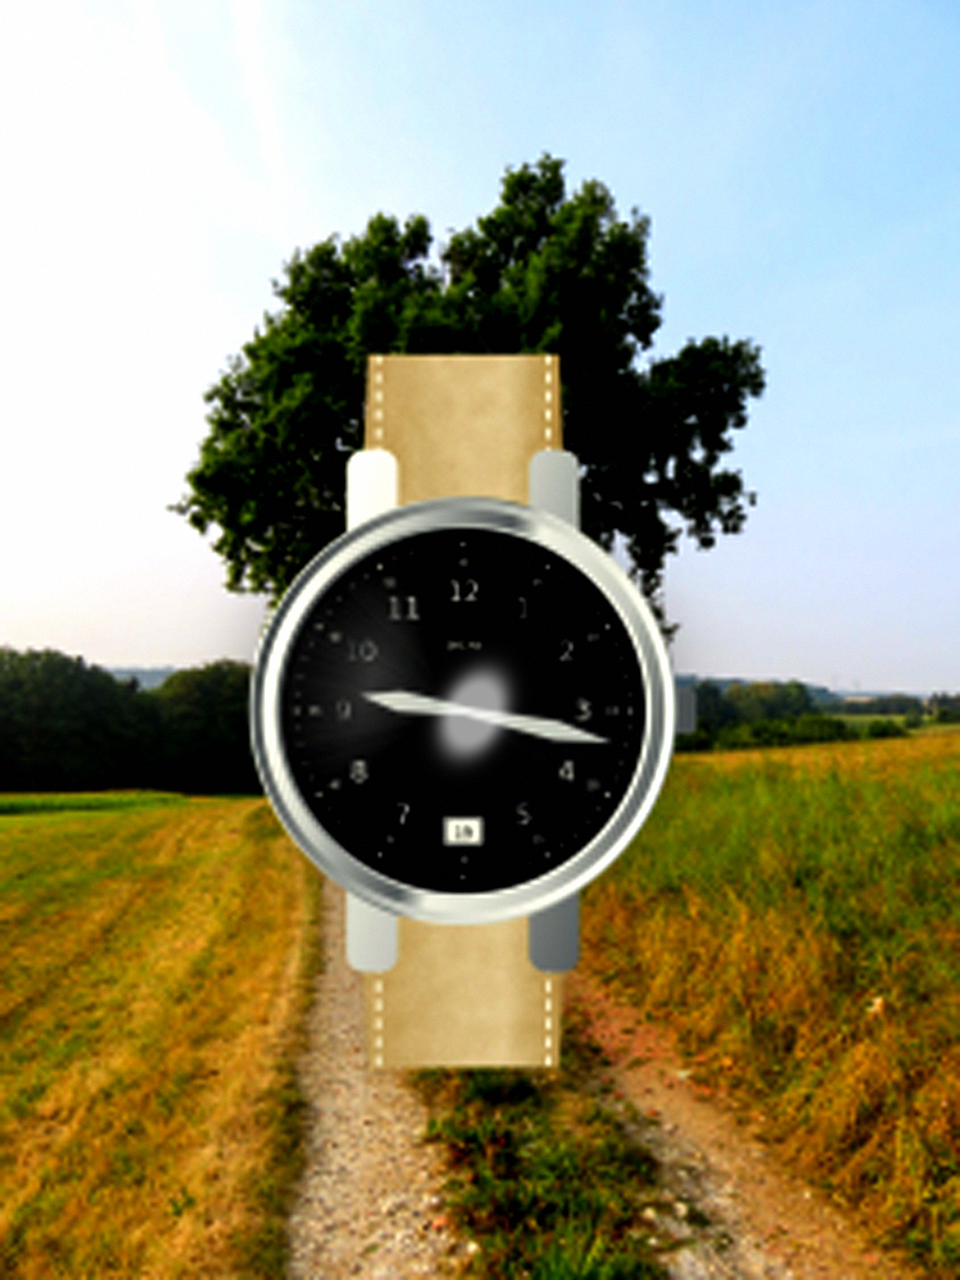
**9:17**
